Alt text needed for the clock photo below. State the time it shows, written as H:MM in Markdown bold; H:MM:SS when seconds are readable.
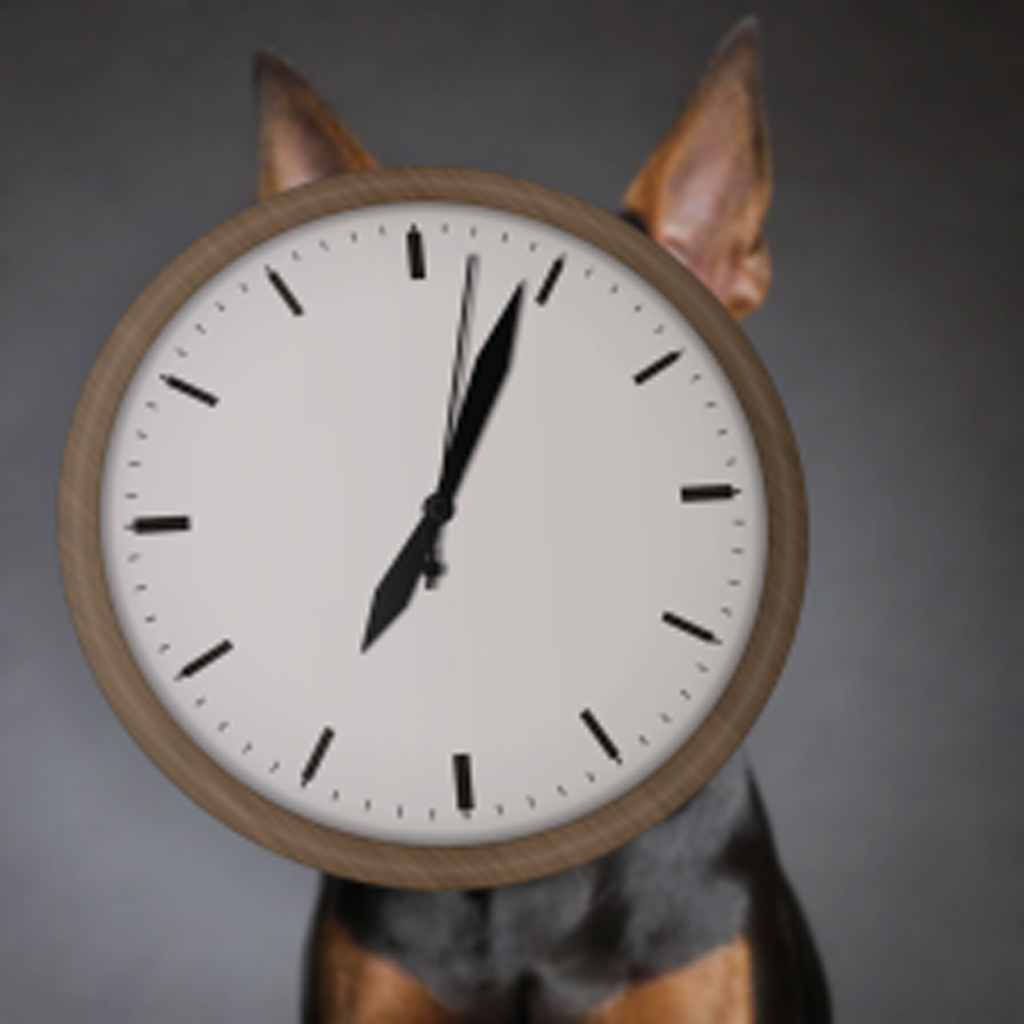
**7:04:02**
